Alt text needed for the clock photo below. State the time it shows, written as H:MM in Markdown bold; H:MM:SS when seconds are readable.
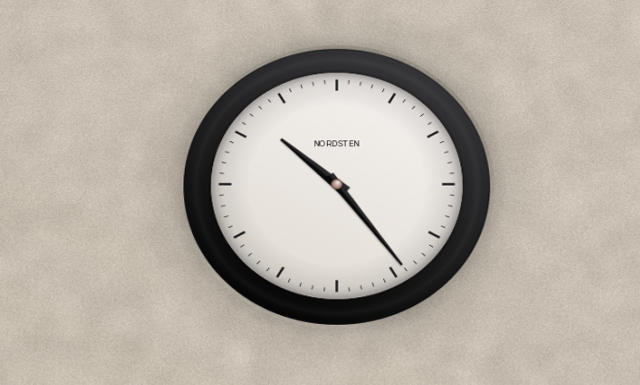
**10:24**
